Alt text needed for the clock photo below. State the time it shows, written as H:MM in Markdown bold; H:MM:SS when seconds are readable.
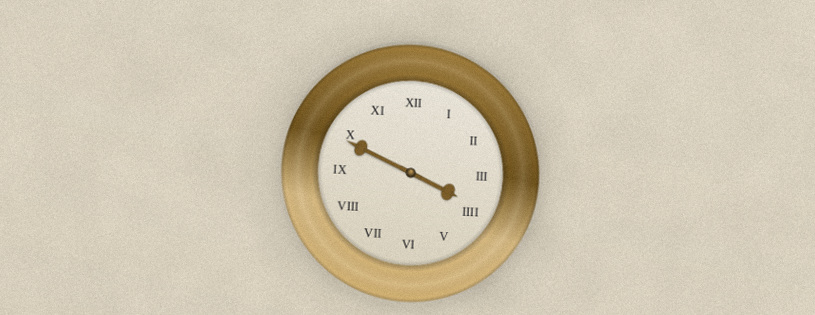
**3:49**
